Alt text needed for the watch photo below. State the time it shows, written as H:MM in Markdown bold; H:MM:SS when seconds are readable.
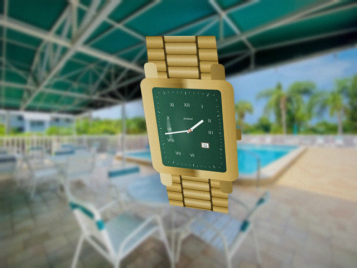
**1:43**
